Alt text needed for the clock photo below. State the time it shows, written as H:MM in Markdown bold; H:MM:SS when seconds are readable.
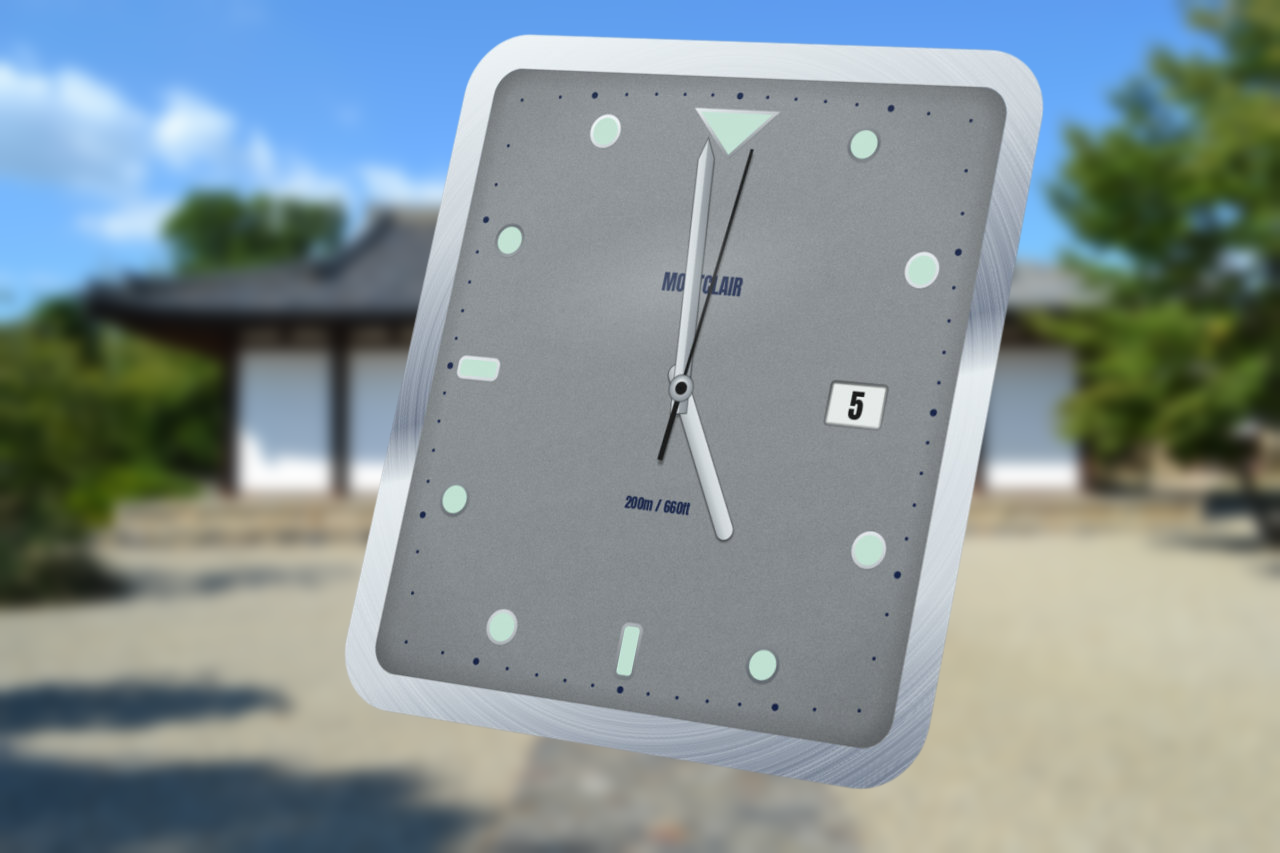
**4:59:01**
